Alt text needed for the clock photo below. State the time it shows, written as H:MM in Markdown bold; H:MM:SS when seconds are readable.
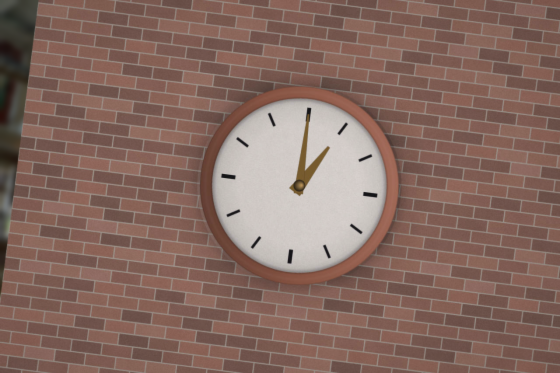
**1:00**
